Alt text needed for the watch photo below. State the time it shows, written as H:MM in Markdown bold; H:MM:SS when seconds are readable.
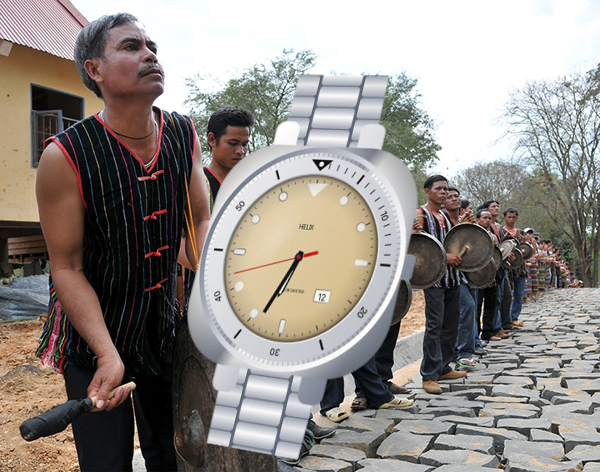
**6:33:42**
